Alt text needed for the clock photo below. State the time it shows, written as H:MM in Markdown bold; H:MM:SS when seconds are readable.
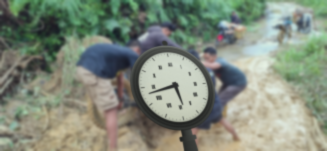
**5:43**
